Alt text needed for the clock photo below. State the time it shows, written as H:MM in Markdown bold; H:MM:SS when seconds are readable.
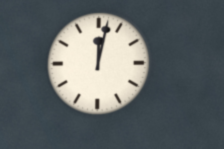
**12:02**
